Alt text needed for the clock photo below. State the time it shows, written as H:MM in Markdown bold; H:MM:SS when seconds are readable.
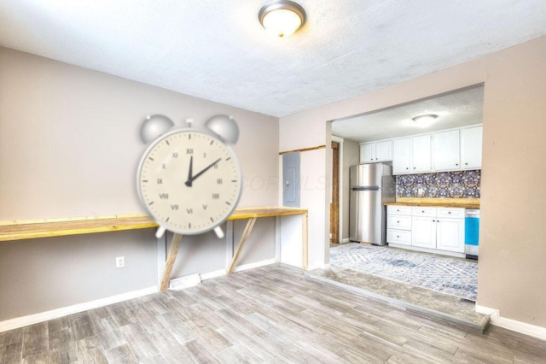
**12:09**
